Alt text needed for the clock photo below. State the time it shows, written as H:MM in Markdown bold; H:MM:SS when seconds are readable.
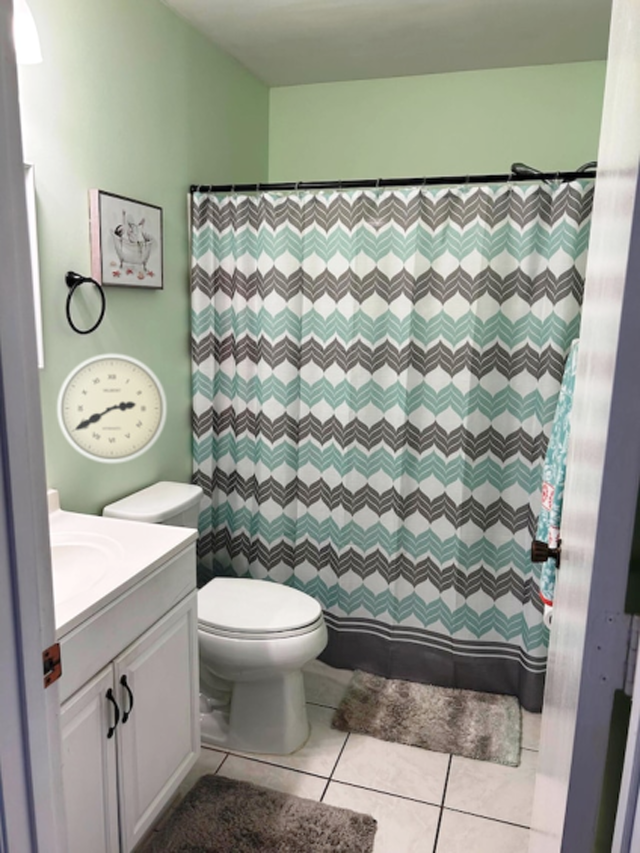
**2:40**
